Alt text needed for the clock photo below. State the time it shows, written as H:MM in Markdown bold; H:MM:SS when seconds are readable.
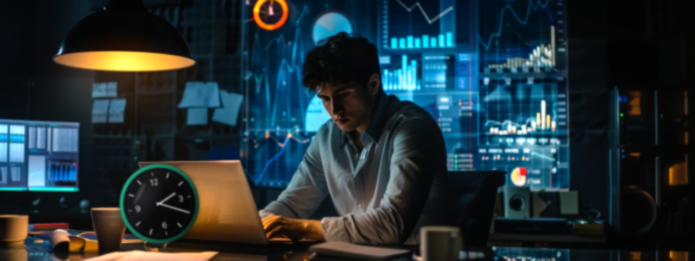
**2:20**
